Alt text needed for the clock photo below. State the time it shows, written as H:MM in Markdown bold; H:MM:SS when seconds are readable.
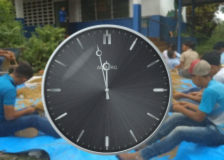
**11:58**
